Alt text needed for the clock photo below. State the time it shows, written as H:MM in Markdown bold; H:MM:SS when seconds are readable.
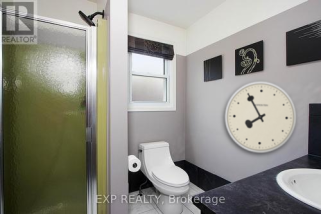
**7:55**
